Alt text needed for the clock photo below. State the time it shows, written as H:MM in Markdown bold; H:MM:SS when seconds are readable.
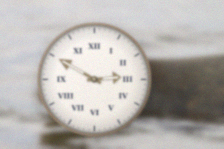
**2:50**
